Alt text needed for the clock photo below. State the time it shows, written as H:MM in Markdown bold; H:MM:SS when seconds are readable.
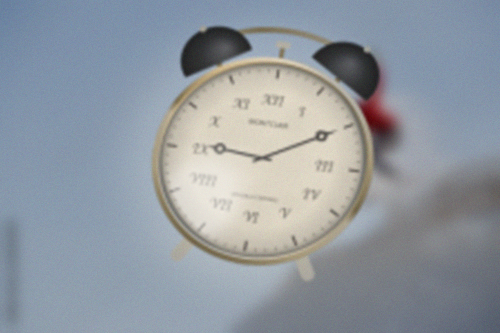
**9:10**
